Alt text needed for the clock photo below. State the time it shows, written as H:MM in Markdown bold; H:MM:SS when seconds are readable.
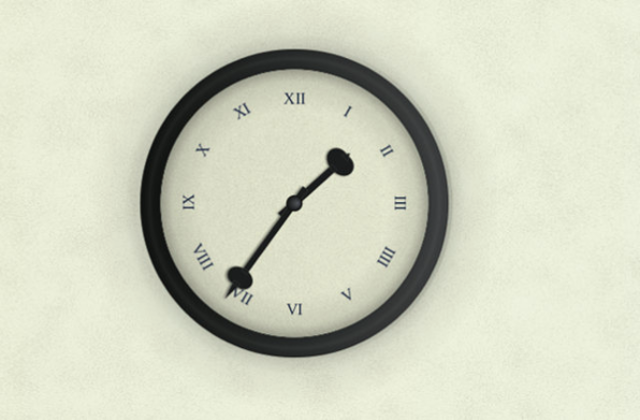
**1:36**
